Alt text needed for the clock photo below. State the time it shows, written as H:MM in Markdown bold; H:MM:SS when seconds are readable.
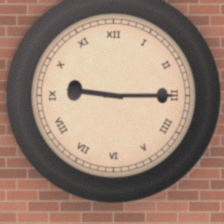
**9:15**
